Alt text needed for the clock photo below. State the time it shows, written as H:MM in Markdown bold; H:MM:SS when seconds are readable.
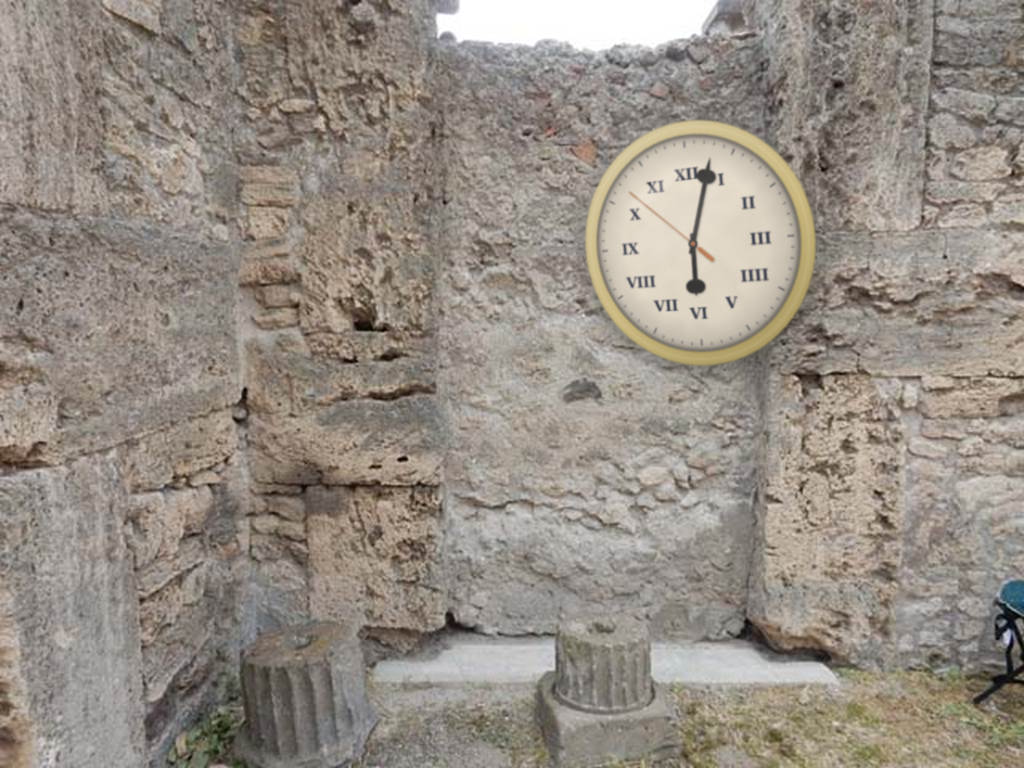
**6:02:52**
